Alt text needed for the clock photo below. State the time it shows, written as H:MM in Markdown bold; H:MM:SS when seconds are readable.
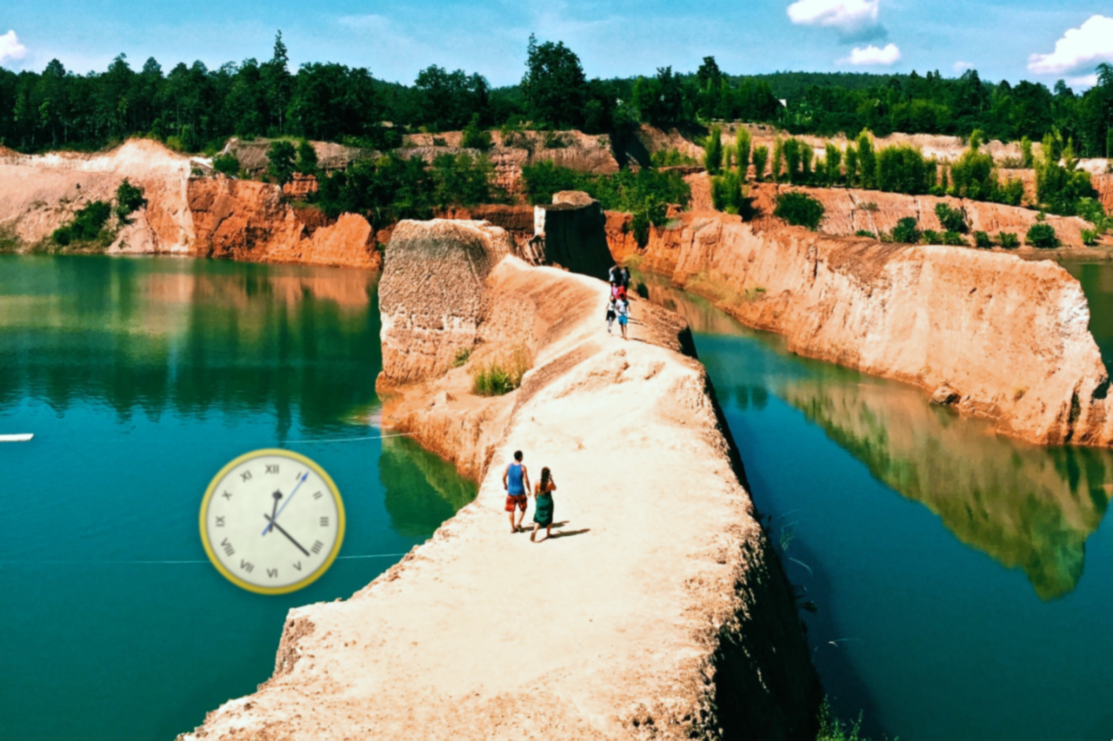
**12:22:06**
